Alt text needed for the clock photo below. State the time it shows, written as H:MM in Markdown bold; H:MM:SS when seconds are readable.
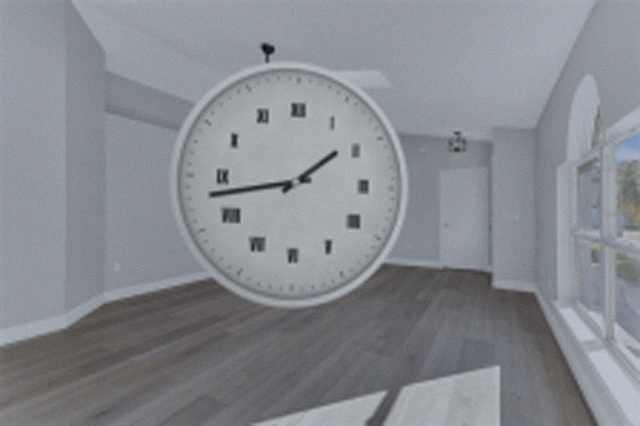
**1:43**
